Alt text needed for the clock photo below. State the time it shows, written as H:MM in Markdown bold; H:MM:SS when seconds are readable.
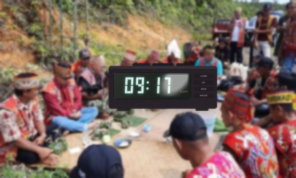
**9:17**
